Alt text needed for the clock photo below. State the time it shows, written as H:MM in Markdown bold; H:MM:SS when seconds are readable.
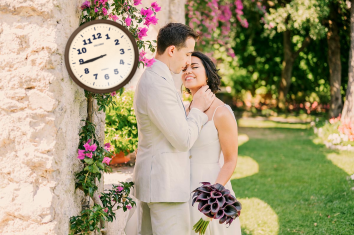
**8:44**
